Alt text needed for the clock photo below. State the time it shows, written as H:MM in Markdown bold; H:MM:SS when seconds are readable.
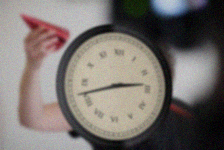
**2:42**
